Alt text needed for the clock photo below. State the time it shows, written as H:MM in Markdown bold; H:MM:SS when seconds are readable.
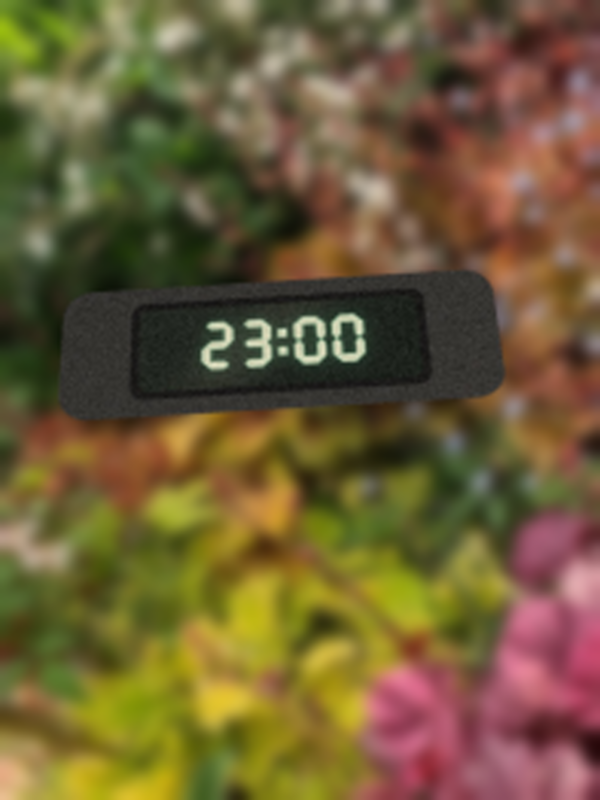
**23:00**
